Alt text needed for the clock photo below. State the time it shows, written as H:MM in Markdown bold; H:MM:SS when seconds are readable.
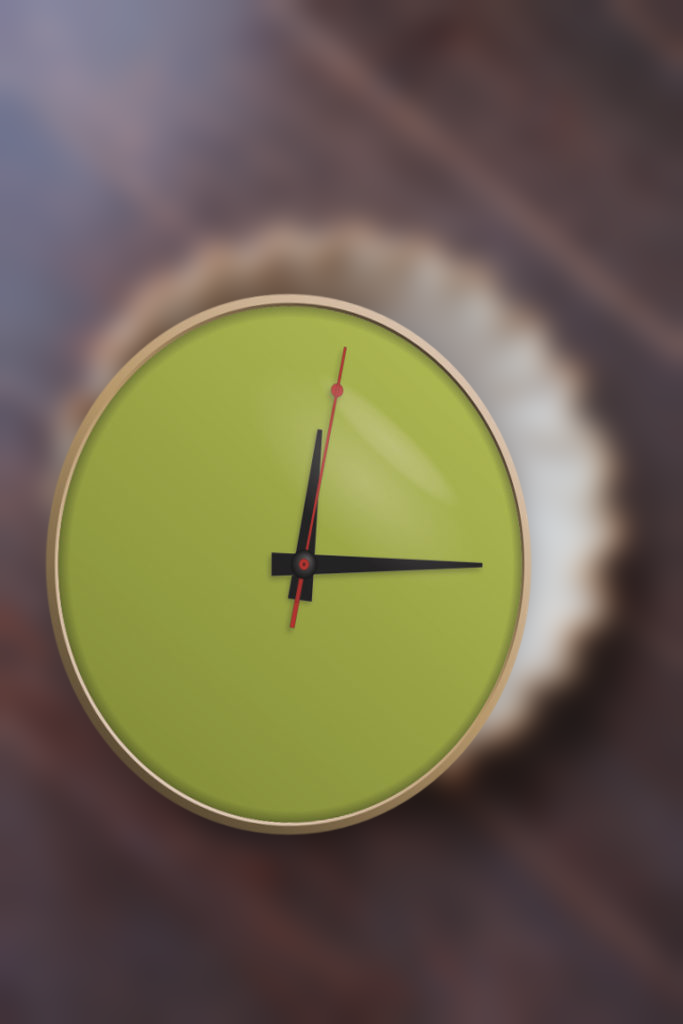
**12:15:02**
